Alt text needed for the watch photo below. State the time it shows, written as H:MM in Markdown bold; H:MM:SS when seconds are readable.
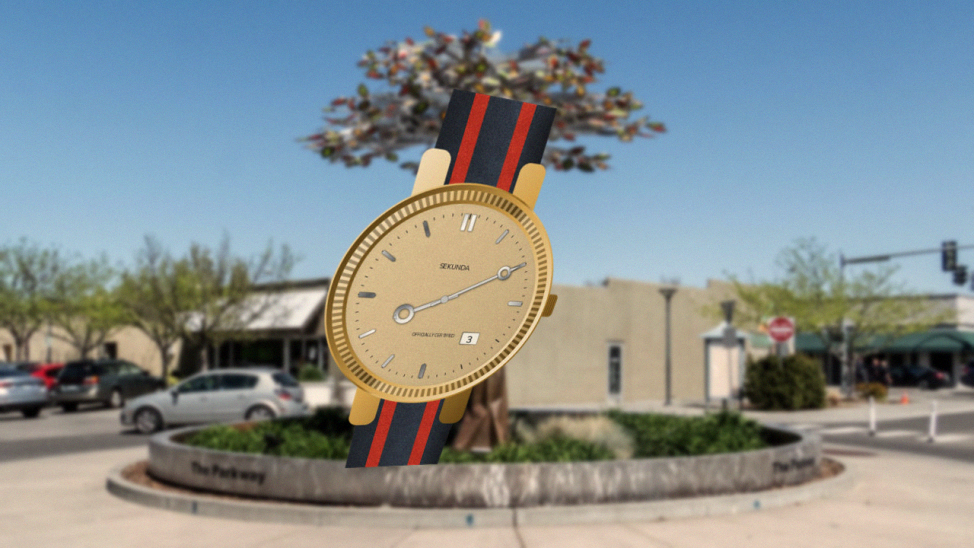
**8:10**
